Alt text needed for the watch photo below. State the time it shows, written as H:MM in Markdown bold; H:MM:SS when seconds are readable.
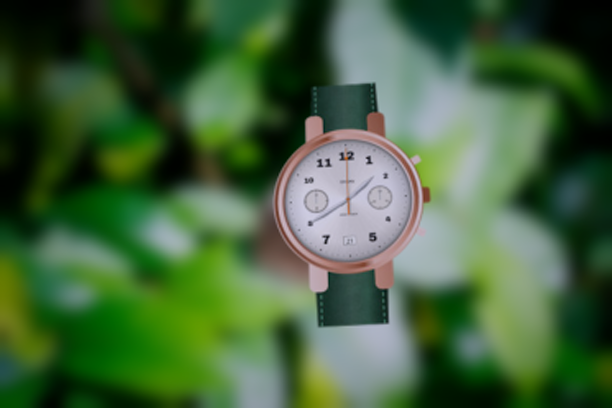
**1:40**
